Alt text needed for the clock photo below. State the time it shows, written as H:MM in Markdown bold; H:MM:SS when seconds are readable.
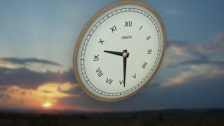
**9:29**
